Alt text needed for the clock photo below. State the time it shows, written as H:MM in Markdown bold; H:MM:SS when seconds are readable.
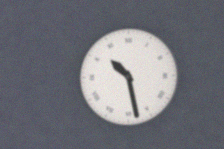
**10:28**
